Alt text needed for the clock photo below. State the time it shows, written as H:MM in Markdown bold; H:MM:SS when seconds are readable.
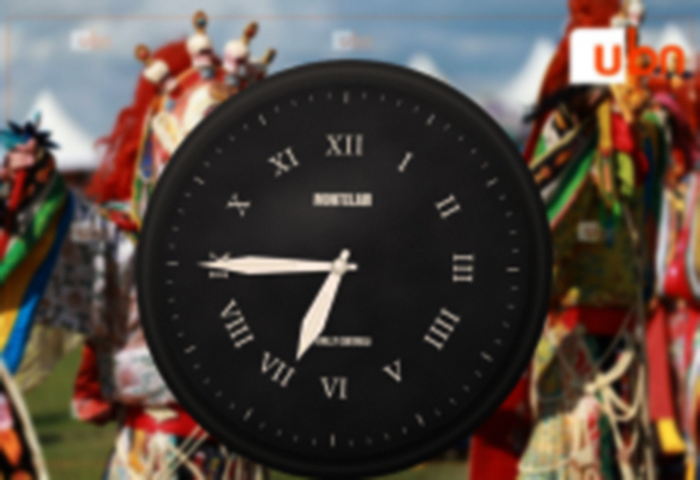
**6:45**
